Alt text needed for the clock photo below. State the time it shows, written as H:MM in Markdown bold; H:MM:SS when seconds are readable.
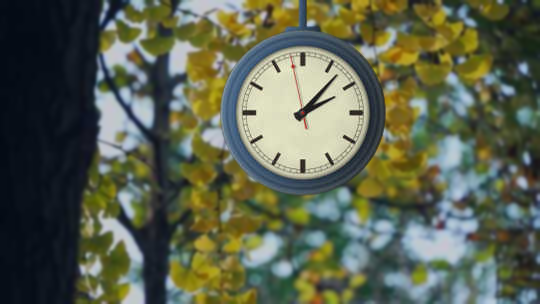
**2:06:58**
